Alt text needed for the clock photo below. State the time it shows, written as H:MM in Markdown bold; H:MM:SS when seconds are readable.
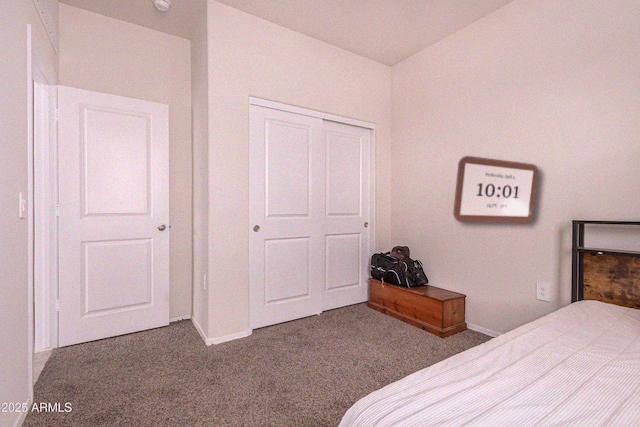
**10:01**
